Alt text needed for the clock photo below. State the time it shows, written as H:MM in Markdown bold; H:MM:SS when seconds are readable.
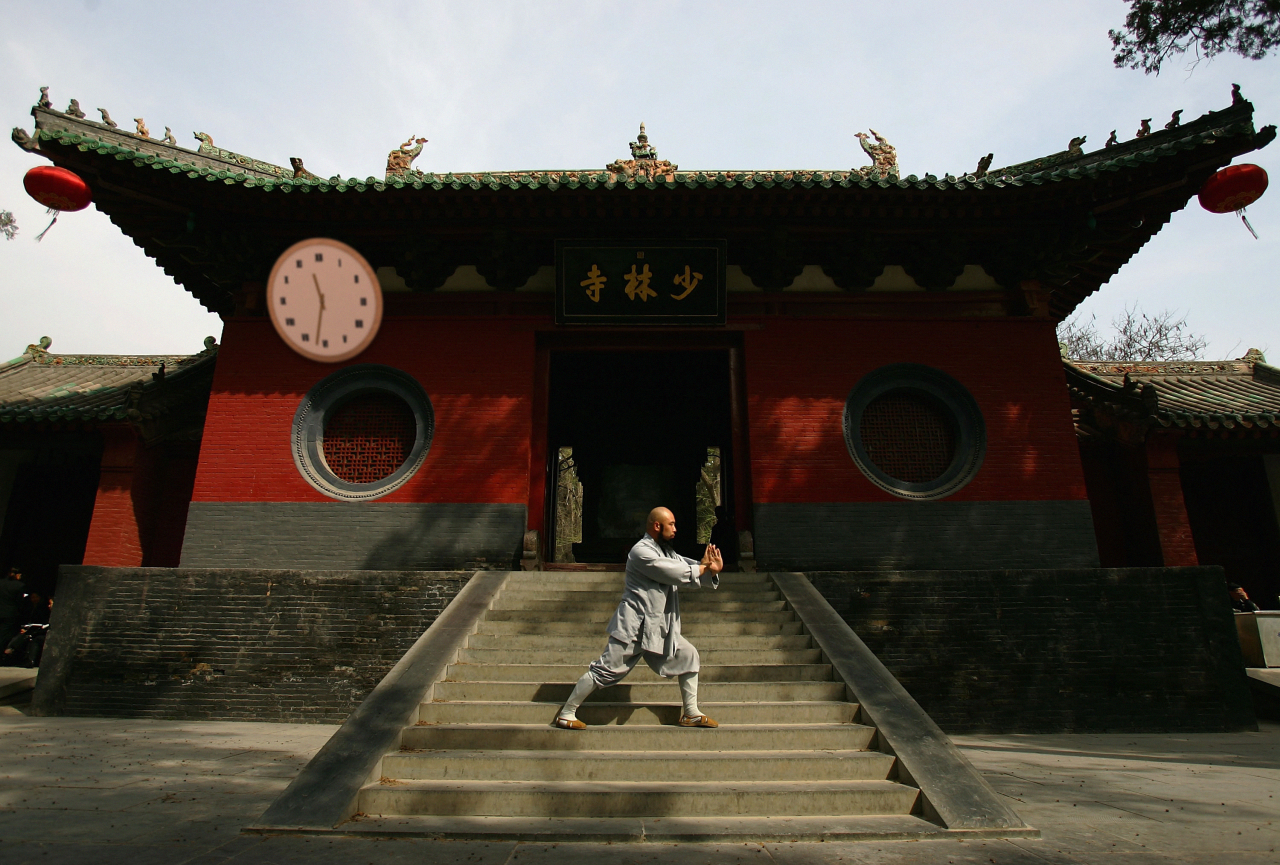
**11:32**
